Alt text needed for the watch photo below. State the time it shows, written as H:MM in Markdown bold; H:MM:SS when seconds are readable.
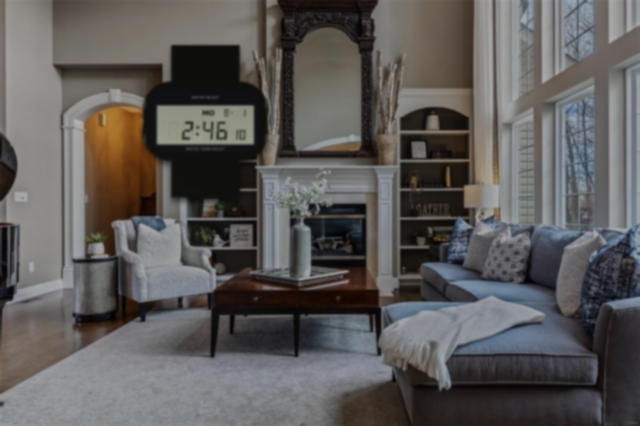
**2:46**
